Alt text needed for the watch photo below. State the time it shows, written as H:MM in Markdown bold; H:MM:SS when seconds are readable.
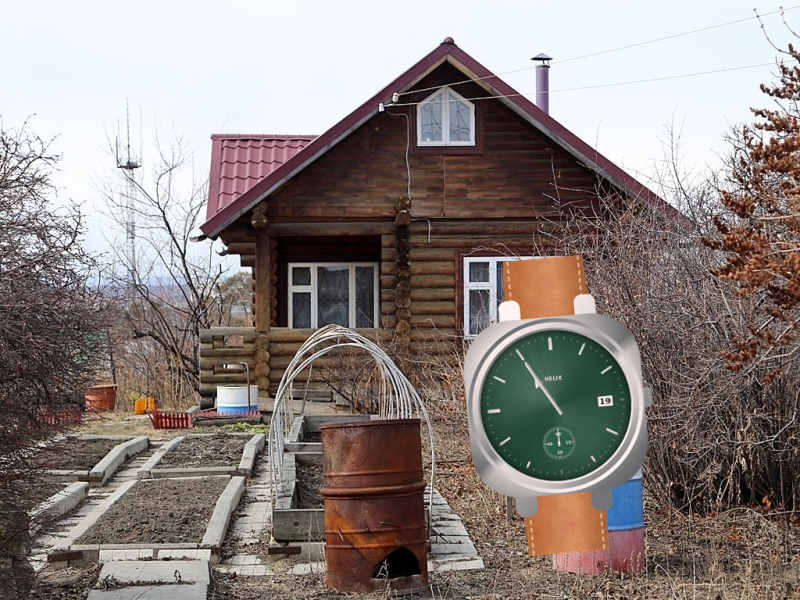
**10:55**
